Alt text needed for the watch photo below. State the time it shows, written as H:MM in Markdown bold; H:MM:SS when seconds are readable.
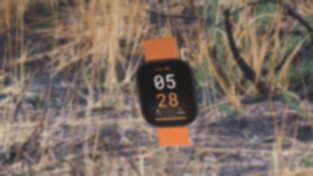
**5:28**
